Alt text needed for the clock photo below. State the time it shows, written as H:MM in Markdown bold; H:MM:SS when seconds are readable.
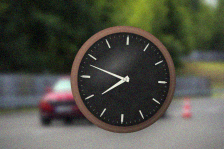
**7:48**
